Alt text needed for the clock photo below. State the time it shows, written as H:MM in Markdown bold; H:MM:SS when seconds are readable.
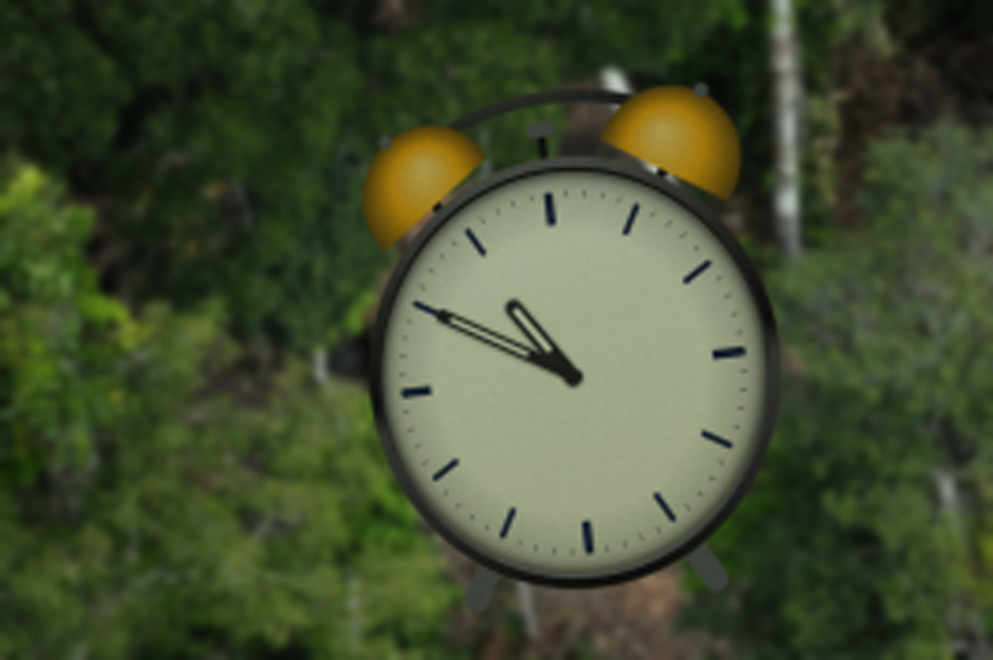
**10:50**
